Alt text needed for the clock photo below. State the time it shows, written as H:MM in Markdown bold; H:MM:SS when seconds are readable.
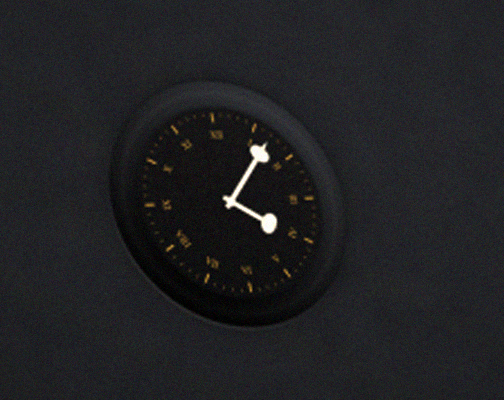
**4:07**
